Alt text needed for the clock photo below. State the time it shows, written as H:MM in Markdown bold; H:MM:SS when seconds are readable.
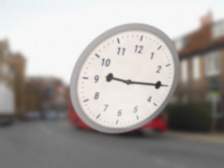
**9:15**
